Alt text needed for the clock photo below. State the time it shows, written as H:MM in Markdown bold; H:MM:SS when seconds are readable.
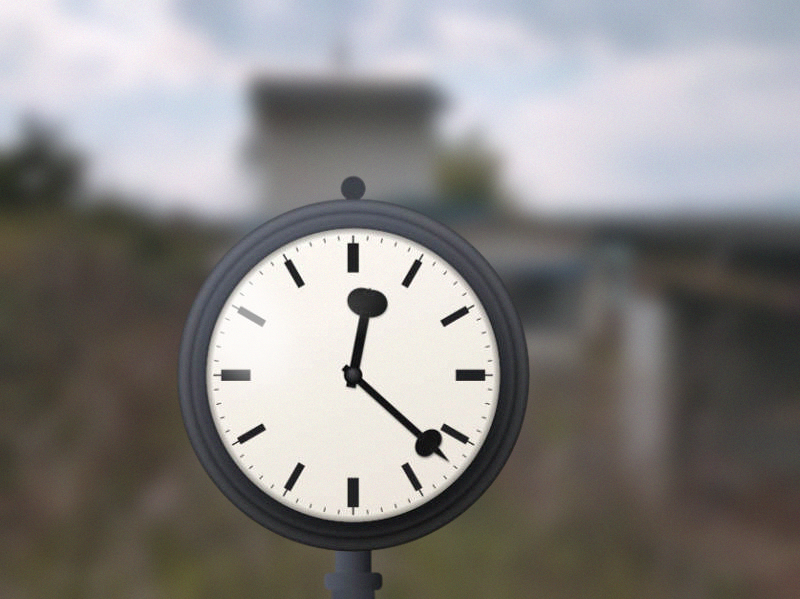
**12:22**
